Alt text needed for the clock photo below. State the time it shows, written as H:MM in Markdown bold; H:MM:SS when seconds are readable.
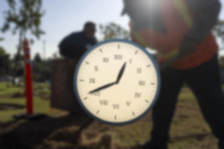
**12:41**
